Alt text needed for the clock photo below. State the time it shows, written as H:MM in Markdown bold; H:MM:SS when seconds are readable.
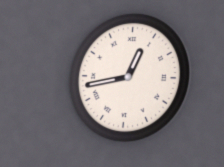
**12:43**
